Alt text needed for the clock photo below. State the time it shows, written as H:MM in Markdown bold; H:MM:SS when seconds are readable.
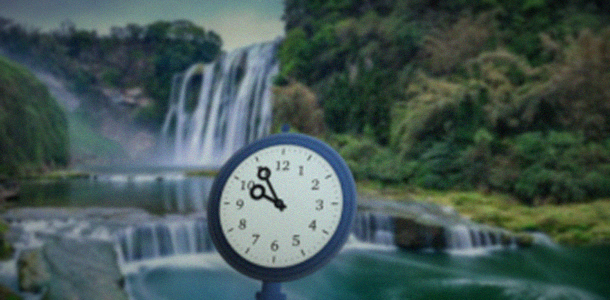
**9:55**
